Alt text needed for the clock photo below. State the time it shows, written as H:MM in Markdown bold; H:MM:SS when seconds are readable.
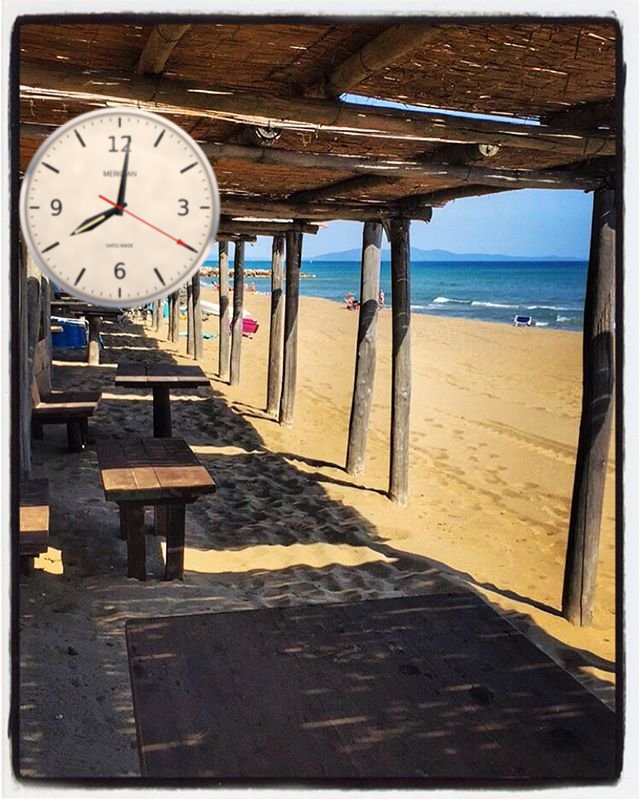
**8:01:20**
